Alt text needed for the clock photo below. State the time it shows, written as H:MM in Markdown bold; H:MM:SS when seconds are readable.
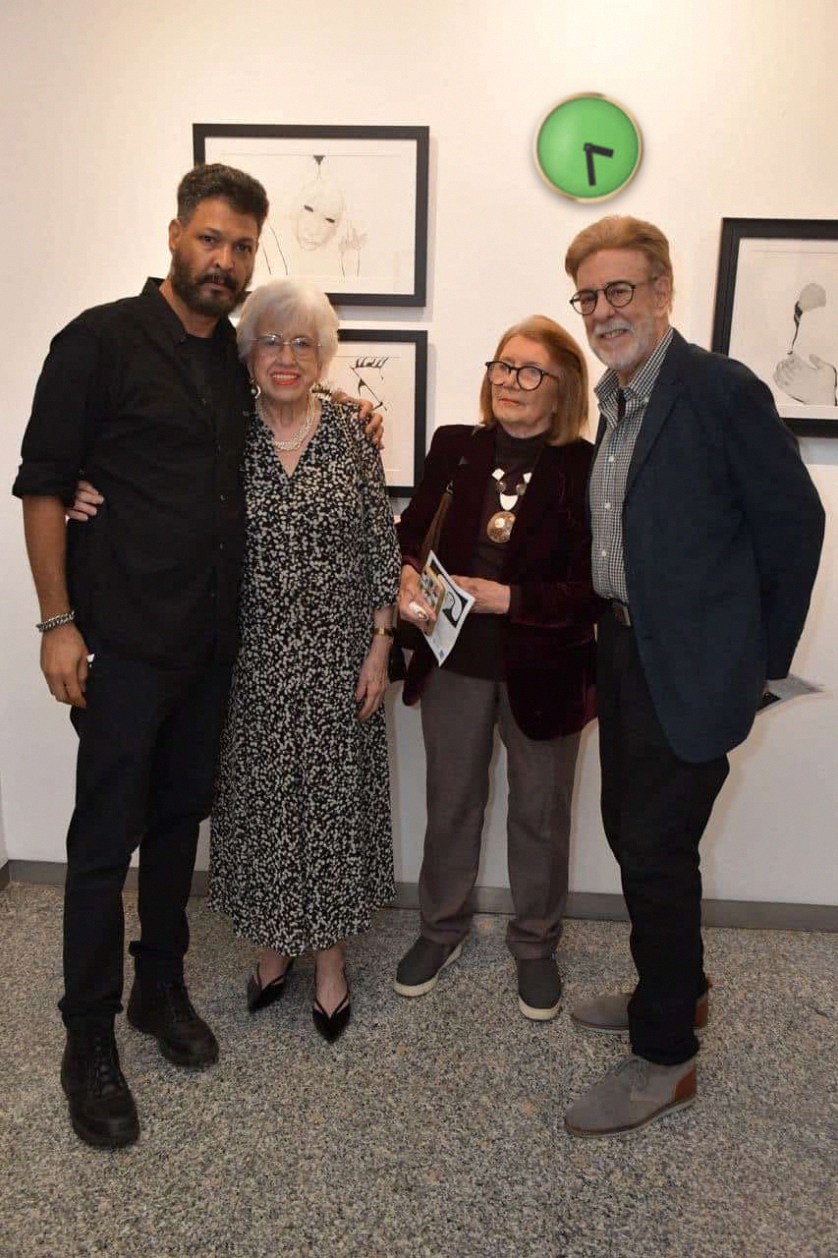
**3:29**
